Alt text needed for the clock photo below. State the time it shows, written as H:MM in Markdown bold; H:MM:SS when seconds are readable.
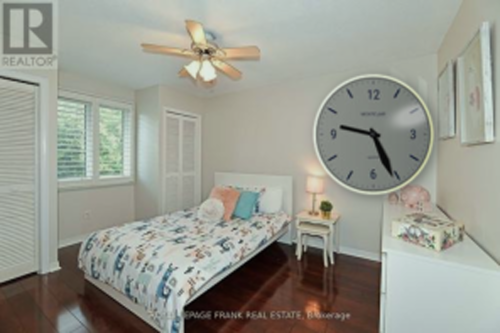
**9:26**
